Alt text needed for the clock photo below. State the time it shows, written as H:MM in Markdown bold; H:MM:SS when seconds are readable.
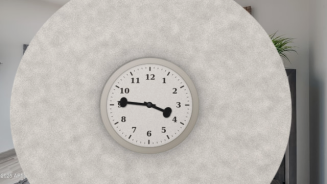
**3:46**
